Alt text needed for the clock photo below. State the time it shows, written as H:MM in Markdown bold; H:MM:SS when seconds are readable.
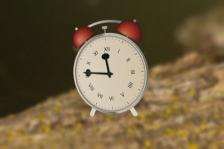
**11:46**
